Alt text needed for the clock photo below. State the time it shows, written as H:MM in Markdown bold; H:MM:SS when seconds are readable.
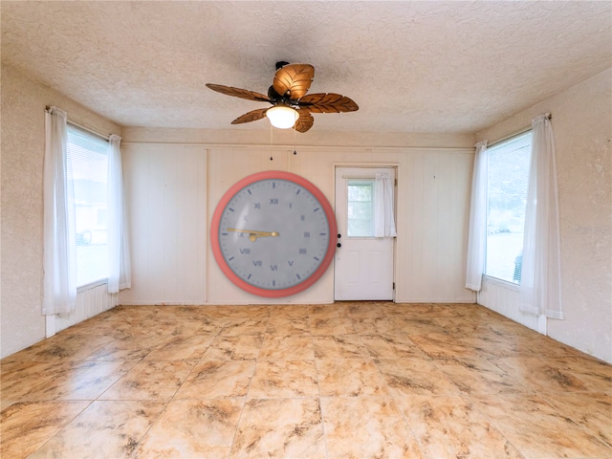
**8:46**
